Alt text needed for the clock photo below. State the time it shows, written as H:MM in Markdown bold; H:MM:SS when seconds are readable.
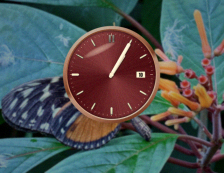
**1:05**
